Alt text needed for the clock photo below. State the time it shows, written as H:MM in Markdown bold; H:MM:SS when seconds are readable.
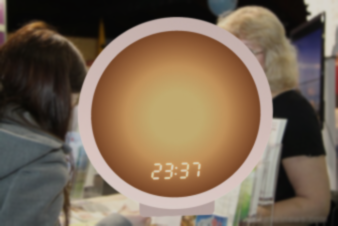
**23:37**
